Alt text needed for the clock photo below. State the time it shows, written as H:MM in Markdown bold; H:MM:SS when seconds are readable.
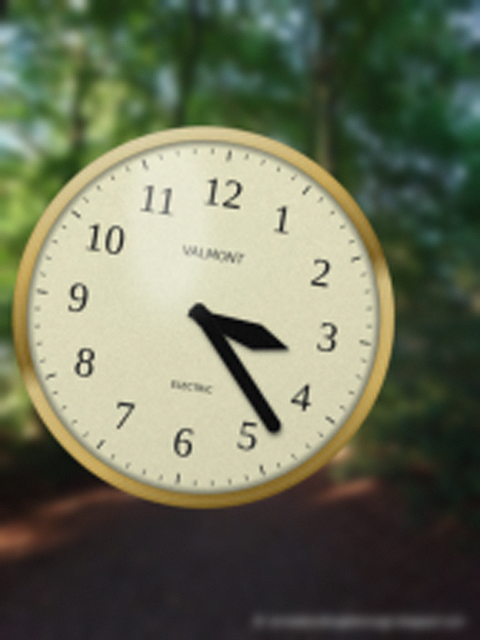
**3:23**
